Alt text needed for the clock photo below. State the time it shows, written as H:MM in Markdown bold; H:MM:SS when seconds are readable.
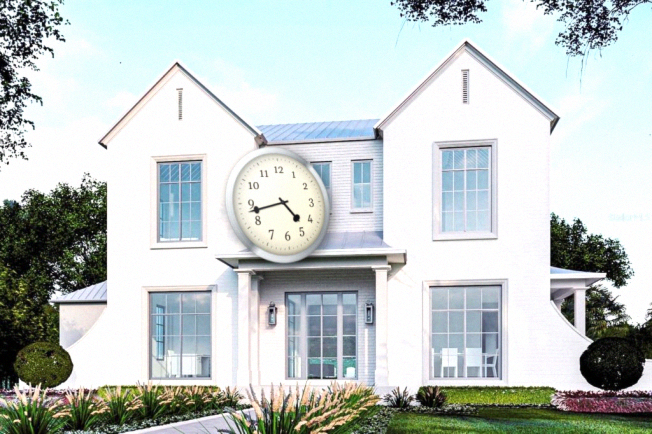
**4:43**
